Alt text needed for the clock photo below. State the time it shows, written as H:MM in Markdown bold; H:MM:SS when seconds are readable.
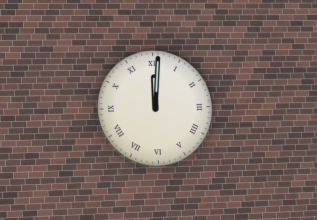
**12:01**
